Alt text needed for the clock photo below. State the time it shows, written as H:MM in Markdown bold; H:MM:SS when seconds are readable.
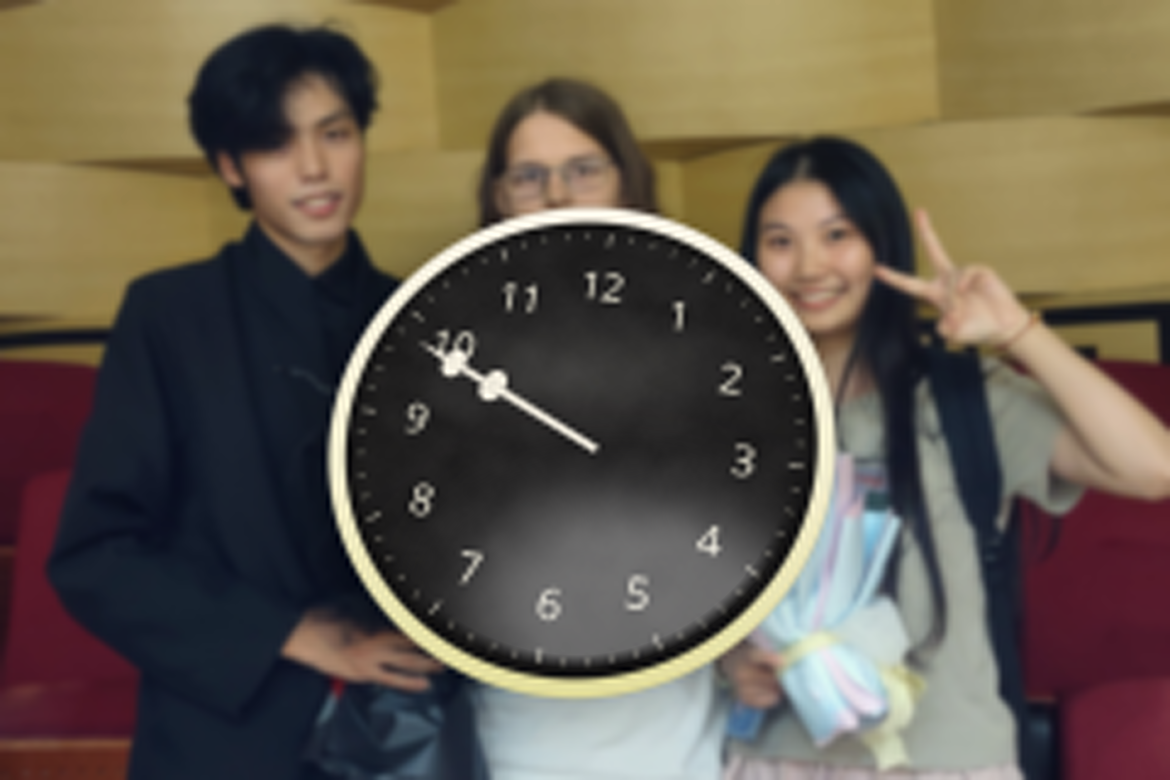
**9:49**
